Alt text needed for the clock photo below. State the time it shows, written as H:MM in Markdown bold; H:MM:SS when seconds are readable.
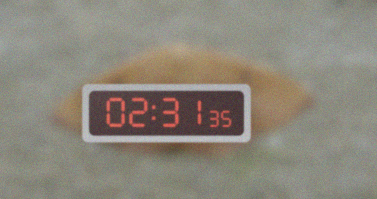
**2:31:35**
